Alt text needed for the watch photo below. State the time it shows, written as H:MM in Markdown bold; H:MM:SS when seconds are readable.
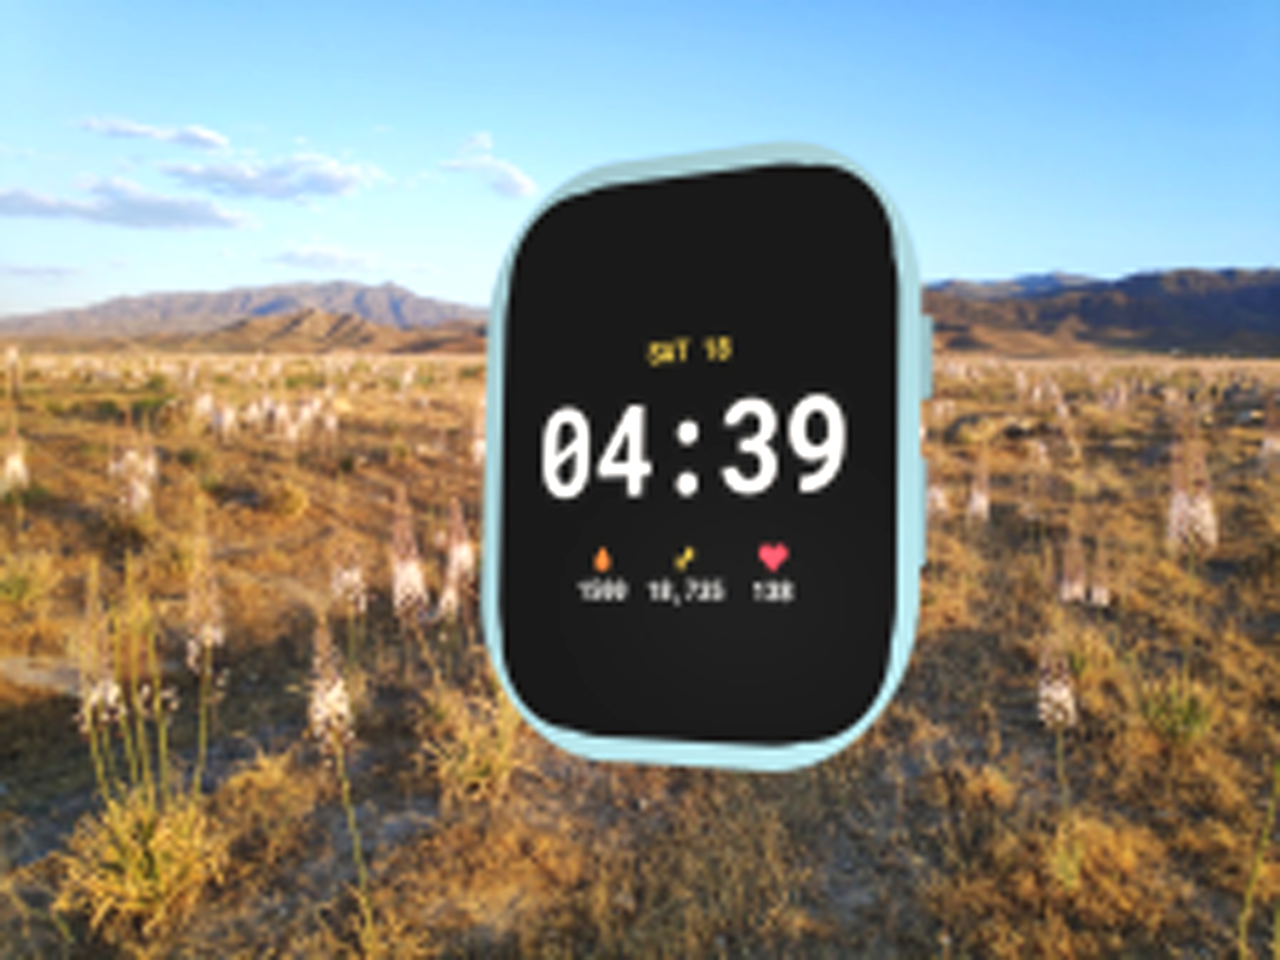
**4:39**
